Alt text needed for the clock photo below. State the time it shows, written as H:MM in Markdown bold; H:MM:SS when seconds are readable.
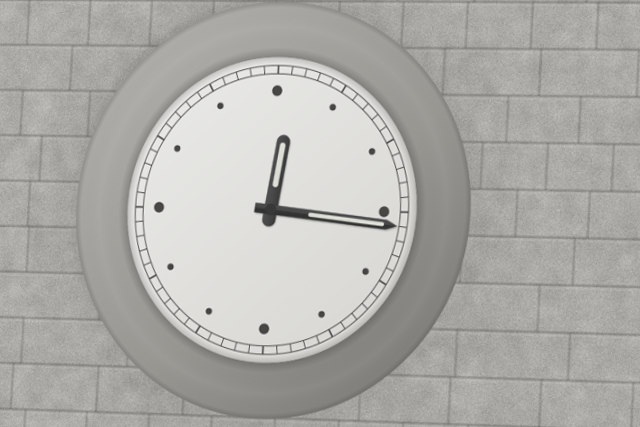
**12:16**
